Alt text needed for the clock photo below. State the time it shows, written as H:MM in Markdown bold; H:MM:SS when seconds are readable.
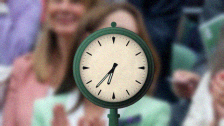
**6:37**
